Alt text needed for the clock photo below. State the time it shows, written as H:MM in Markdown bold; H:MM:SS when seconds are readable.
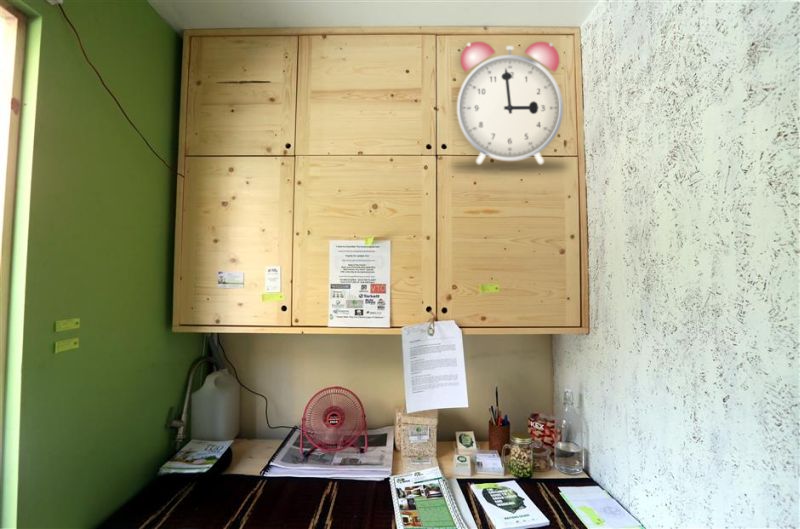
**2:59**
